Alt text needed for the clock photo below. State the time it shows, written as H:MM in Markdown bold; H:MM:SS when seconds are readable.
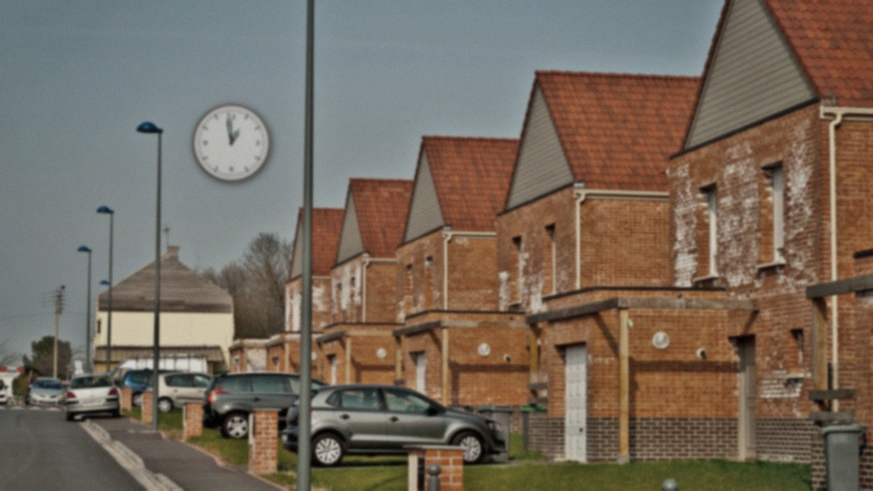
**12:59**
